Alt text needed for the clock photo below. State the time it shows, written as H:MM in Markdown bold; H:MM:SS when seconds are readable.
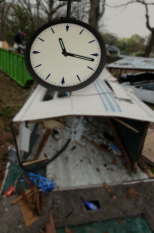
**11:17**
